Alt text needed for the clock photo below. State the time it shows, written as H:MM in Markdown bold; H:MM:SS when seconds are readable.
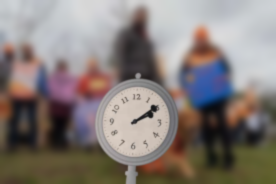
**2:09**
